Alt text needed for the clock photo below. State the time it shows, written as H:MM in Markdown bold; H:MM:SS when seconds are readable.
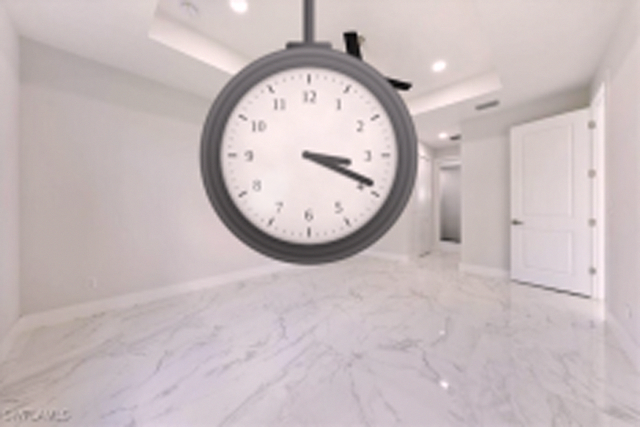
**3:19**
